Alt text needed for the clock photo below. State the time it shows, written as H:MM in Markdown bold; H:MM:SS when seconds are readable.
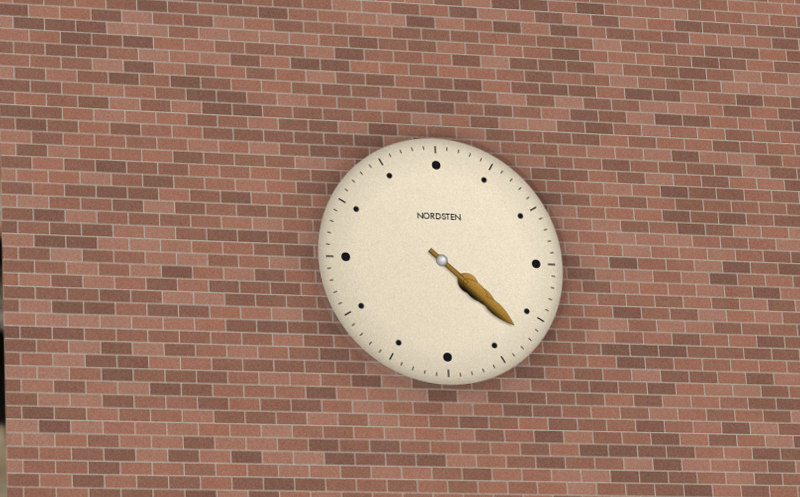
**4:22**
